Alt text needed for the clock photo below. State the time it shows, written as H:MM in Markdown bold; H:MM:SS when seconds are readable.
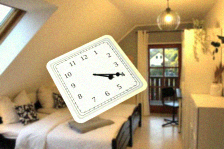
**4:20**
